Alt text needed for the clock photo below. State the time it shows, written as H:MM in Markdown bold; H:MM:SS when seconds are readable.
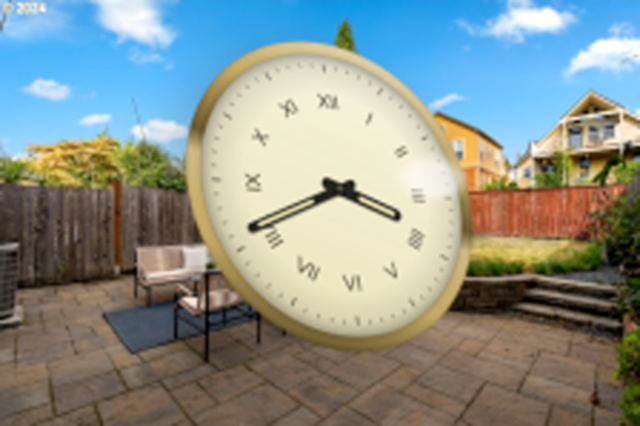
**3:41**
